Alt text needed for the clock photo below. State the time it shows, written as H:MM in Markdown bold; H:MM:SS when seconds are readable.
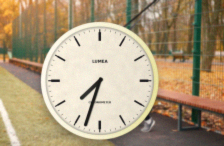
**7:33**
